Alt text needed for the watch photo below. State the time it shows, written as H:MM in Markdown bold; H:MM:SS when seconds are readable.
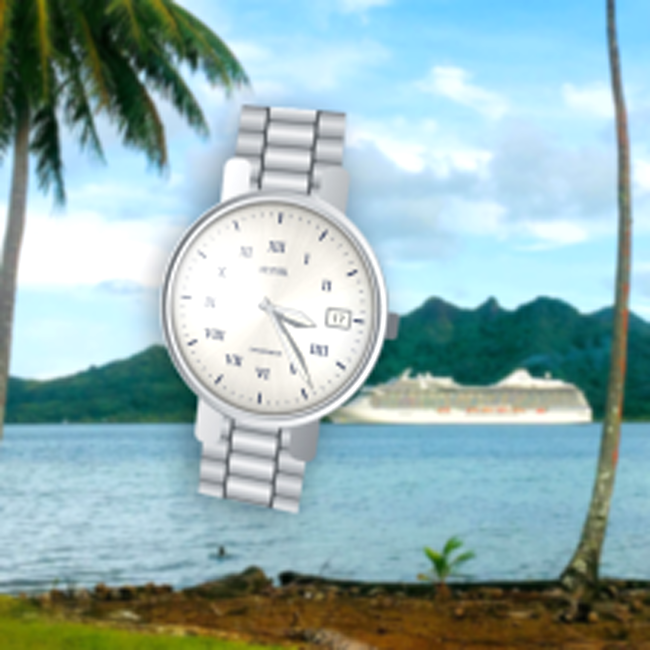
**3:24**
